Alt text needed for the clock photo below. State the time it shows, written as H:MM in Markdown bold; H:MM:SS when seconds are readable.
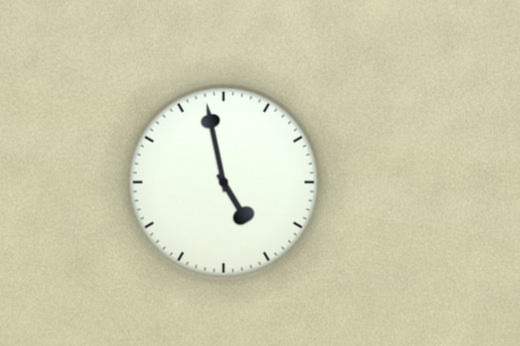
**4:58**
